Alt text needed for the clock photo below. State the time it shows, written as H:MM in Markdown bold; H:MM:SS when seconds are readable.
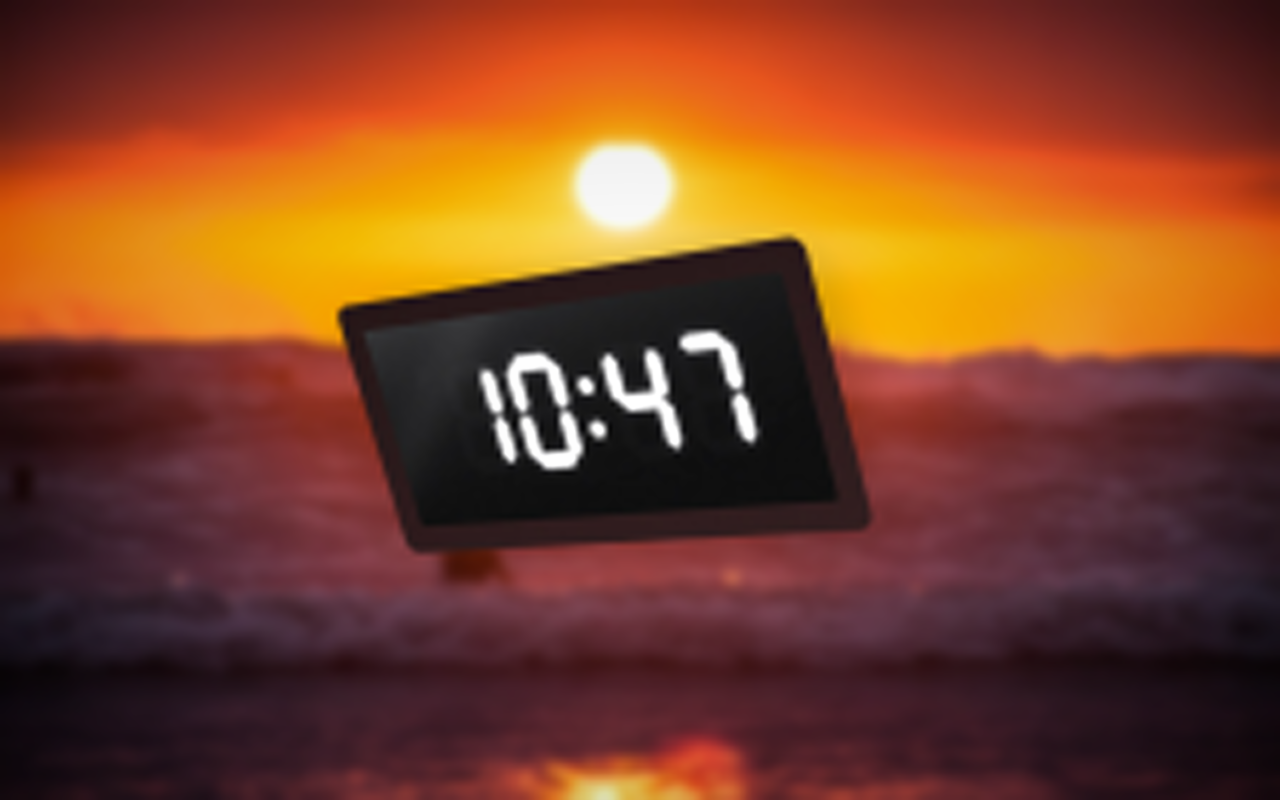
**10:47**
